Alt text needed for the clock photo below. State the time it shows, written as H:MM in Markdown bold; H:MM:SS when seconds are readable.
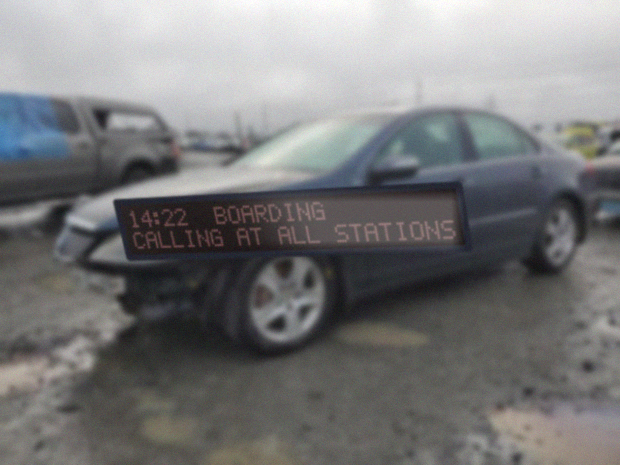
**14:22**
